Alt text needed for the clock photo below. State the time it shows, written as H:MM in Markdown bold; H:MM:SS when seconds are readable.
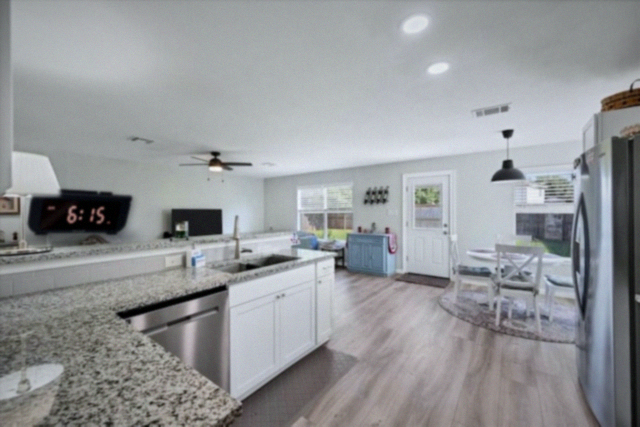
**6:15**
